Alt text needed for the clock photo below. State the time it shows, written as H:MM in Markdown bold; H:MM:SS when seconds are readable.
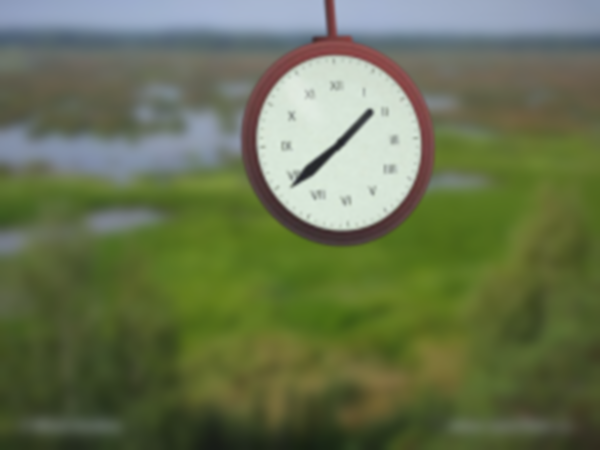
**1:39**
